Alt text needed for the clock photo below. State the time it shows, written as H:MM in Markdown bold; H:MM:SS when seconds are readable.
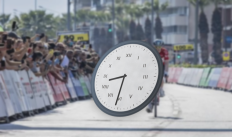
**8:31**
